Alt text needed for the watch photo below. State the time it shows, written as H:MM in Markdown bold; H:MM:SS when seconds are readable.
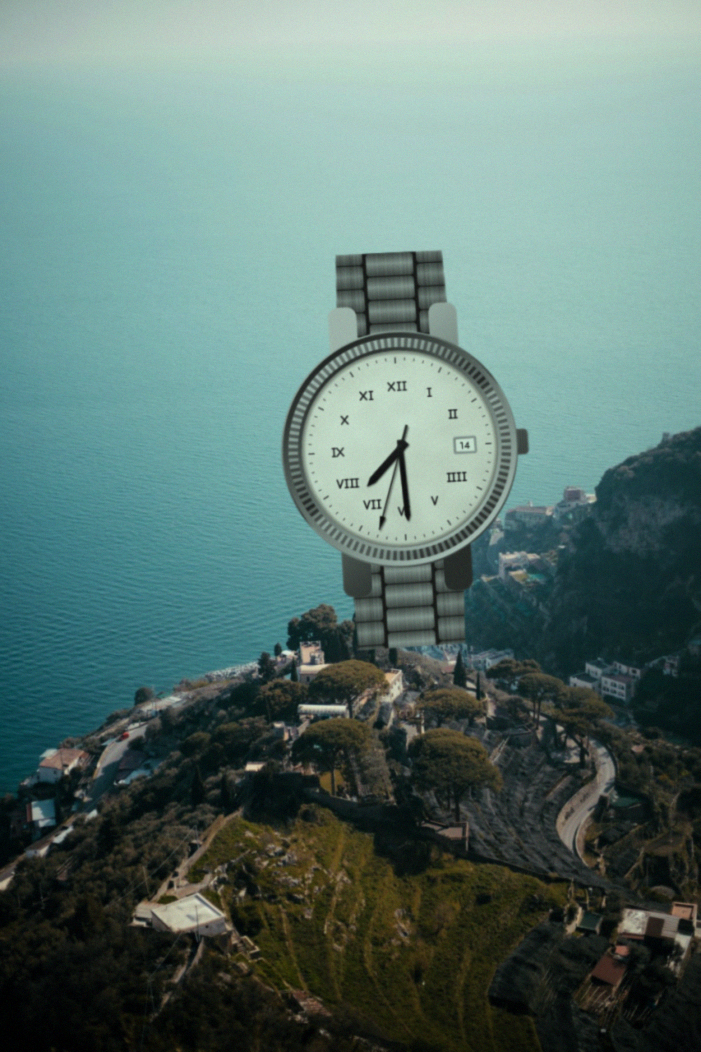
**7:29:33**
